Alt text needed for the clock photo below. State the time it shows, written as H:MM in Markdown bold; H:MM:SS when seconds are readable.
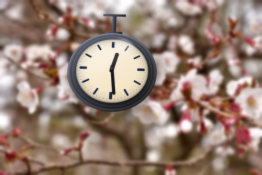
**12:29**
